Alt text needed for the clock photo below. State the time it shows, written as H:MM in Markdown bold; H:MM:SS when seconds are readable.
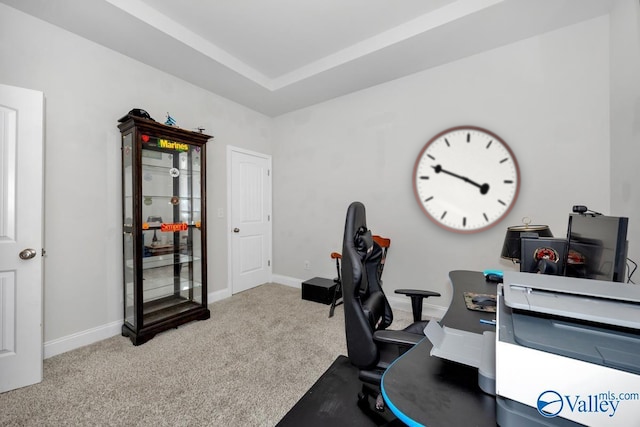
**3:48**
